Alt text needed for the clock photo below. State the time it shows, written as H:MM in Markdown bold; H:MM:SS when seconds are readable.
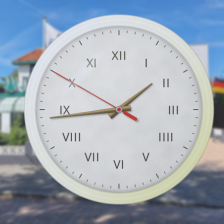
**1:43:50**
